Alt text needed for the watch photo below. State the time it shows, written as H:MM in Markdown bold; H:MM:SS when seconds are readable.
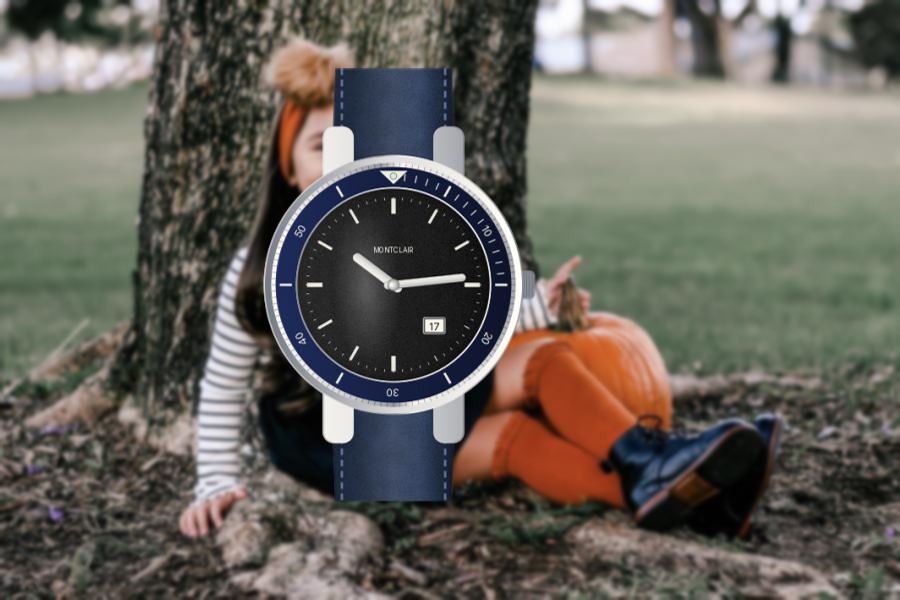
**10:14**
